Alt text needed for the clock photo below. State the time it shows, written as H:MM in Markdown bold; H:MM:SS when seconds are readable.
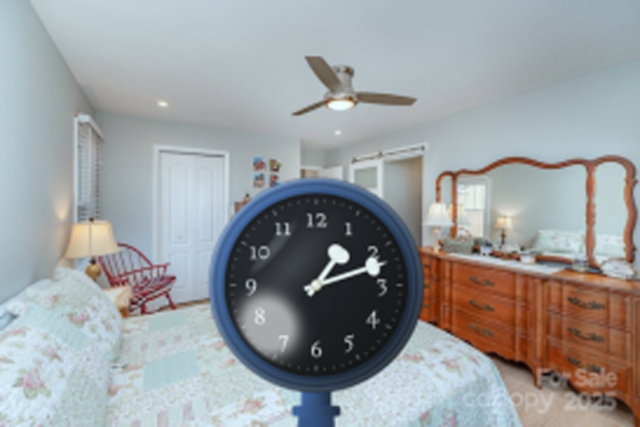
**1:12**
